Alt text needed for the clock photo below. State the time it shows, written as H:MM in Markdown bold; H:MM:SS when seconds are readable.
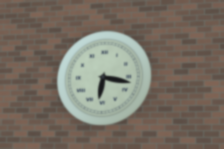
**6:17**
